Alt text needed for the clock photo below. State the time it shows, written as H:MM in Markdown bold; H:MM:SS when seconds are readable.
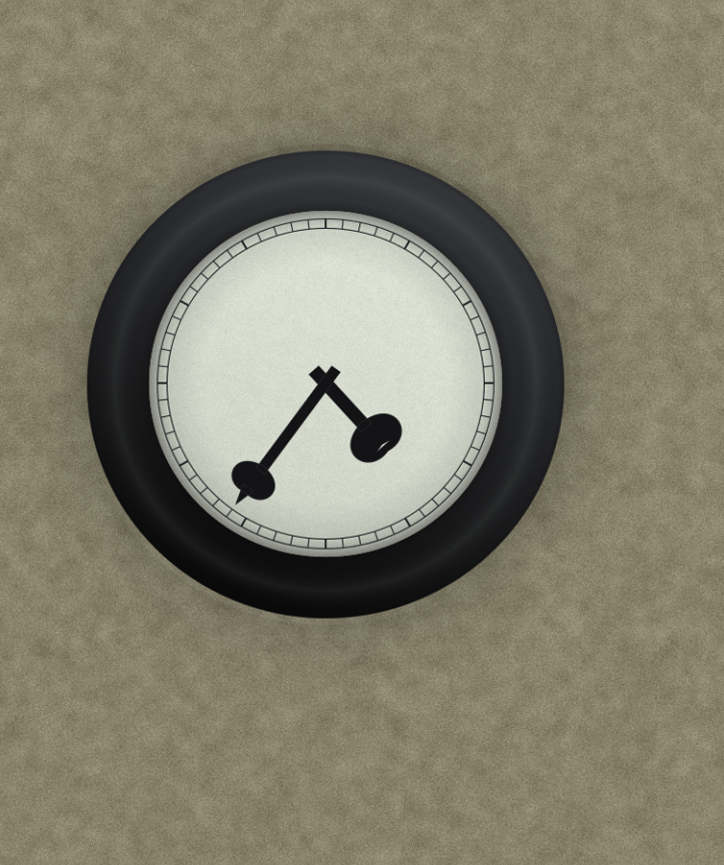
**4:36**
